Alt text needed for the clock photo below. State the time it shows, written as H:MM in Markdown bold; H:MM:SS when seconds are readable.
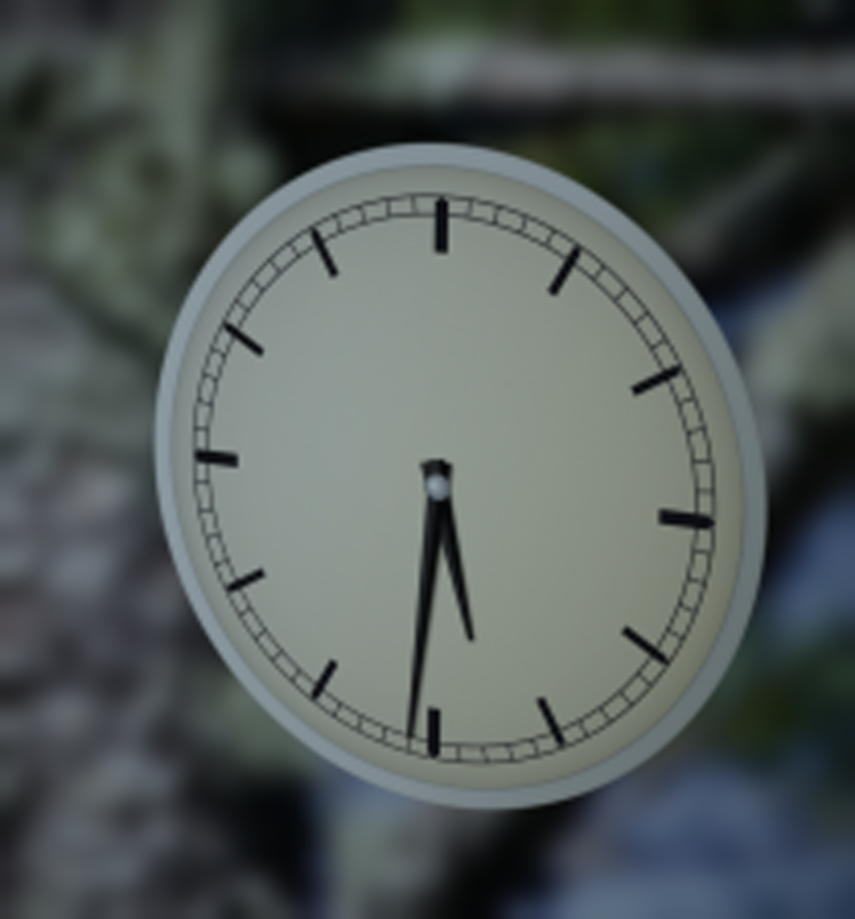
**5:31**
